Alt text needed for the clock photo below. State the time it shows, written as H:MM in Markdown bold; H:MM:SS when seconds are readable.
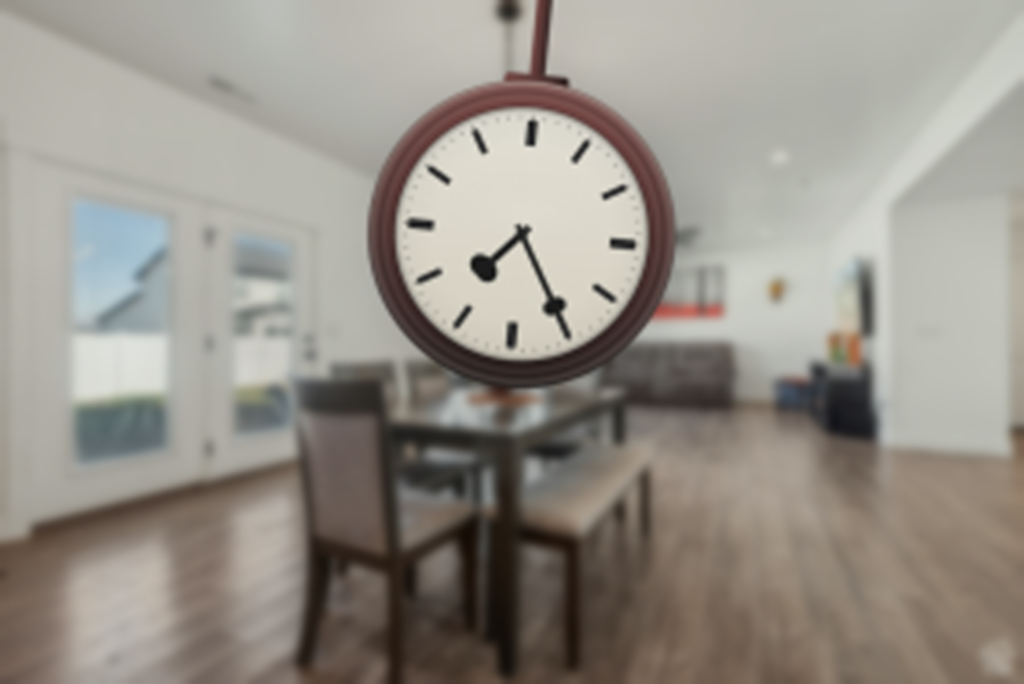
**7:25**
